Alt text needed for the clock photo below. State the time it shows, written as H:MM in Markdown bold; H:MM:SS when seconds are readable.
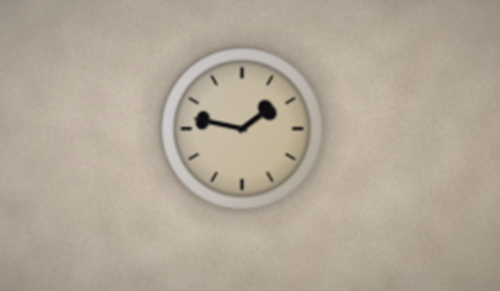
**1:47**
